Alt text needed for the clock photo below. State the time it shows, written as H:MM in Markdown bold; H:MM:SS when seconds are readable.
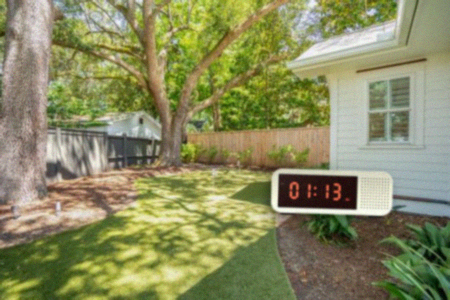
**1:13**
